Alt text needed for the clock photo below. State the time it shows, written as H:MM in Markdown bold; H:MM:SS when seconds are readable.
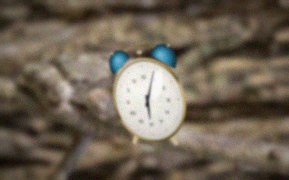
**6:04**
